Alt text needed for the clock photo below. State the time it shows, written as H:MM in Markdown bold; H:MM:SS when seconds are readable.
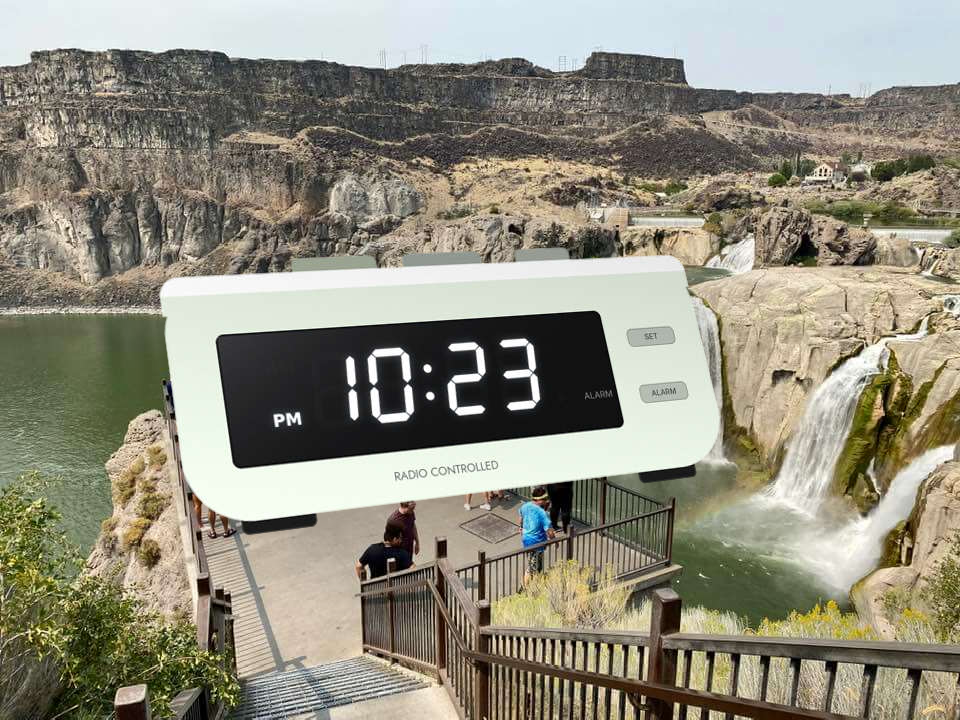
**10:23**
